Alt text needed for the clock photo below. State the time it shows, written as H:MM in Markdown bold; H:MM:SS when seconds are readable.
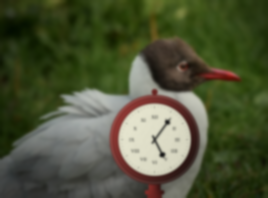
**5:06**
